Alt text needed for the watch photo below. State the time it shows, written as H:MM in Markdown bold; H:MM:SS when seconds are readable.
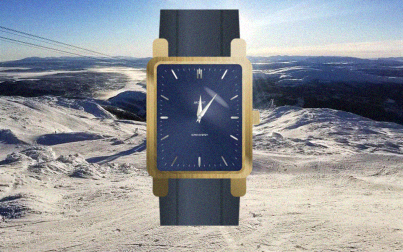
**12:06**
